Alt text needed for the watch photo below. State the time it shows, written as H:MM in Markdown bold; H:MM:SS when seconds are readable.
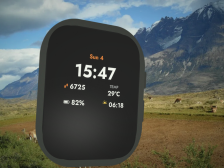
**15:47**
